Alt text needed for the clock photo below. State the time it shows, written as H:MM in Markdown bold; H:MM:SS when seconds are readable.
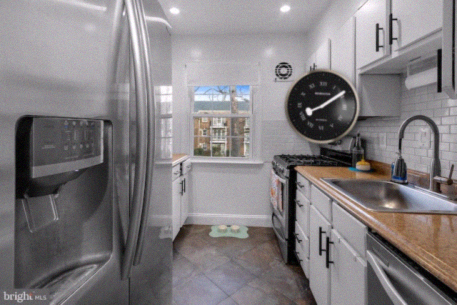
**8:09**
